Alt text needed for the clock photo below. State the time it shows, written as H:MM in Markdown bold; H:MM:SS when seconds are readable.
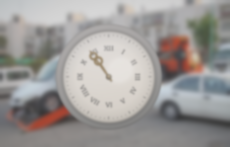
**10:54**
